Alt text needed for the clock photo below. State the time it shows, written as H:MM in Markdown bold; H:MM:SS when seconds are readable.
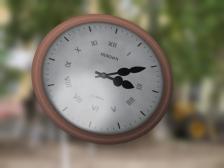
**3:10**
